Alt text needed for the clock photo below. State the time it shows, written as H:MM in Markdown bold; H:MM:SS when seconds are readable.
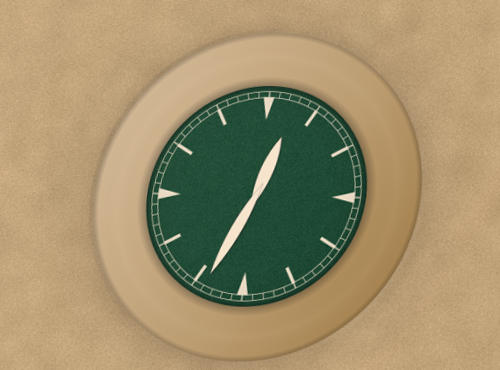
**12:34**
